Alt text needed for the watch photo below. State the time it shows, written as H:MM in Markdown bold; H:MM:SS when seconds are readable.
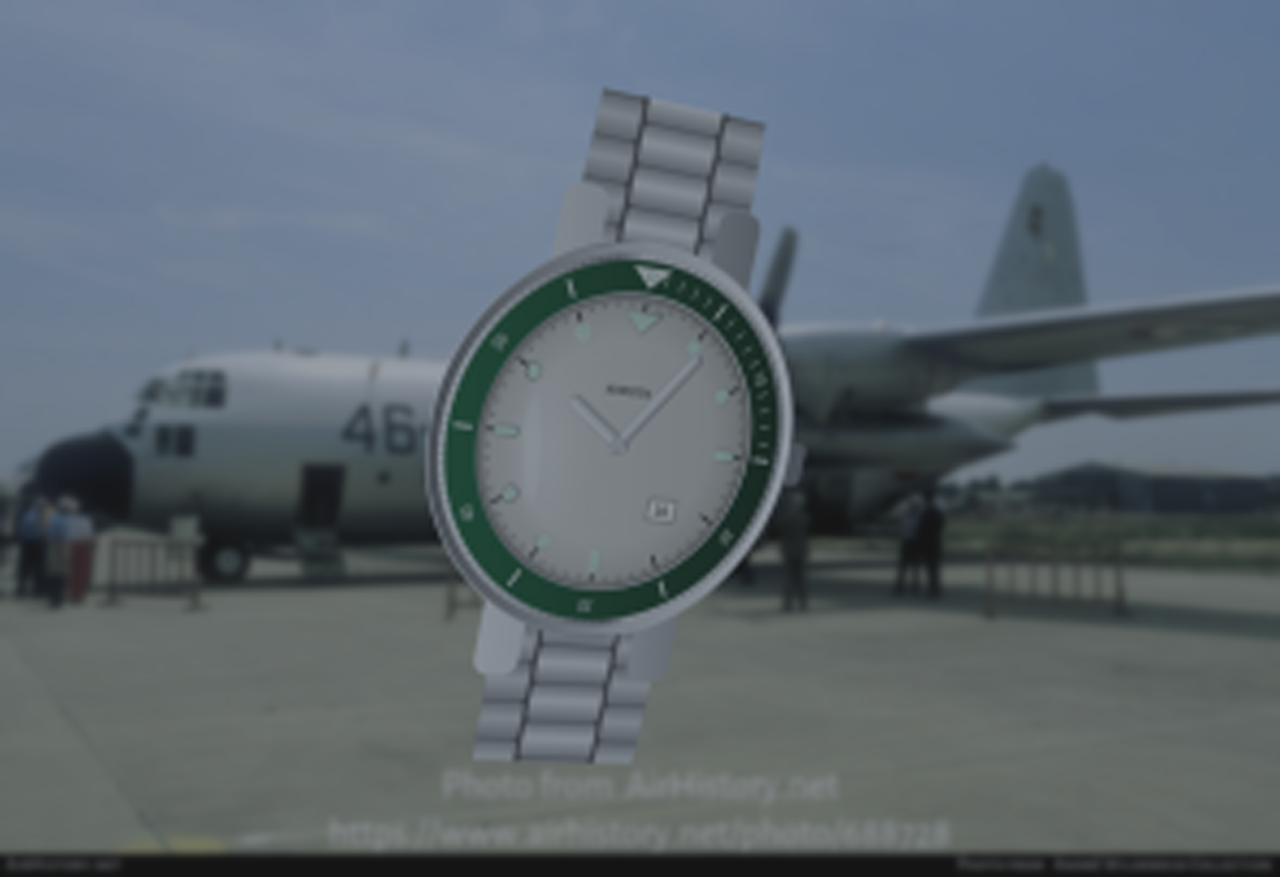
**10:06**
